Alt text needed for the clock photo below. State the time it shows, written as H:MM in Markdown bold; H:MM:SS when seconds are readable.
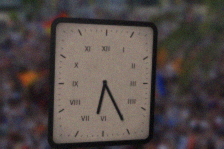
**6:25**
